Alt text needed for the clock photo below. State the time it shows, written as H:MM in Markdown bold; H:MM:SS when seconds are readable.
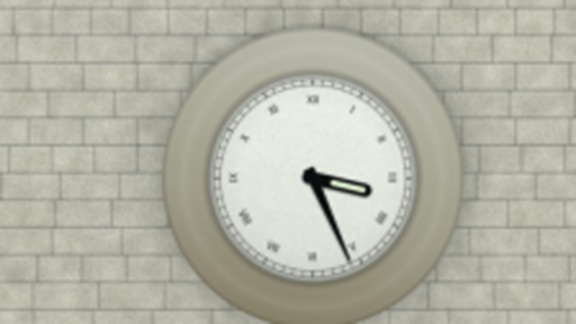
**3:26**
